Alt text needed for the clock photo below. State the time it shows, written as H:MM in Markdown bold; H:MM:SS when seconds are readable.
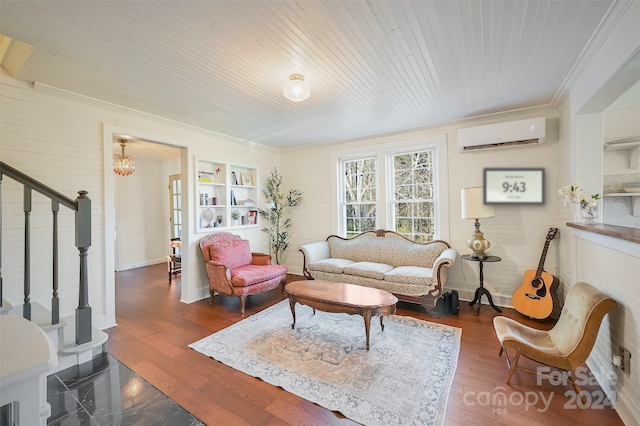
**9:43**
